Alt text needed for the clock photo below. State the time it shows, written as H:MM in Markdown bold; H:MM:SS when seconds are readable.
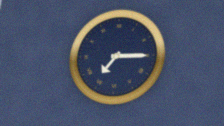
**7:15**
